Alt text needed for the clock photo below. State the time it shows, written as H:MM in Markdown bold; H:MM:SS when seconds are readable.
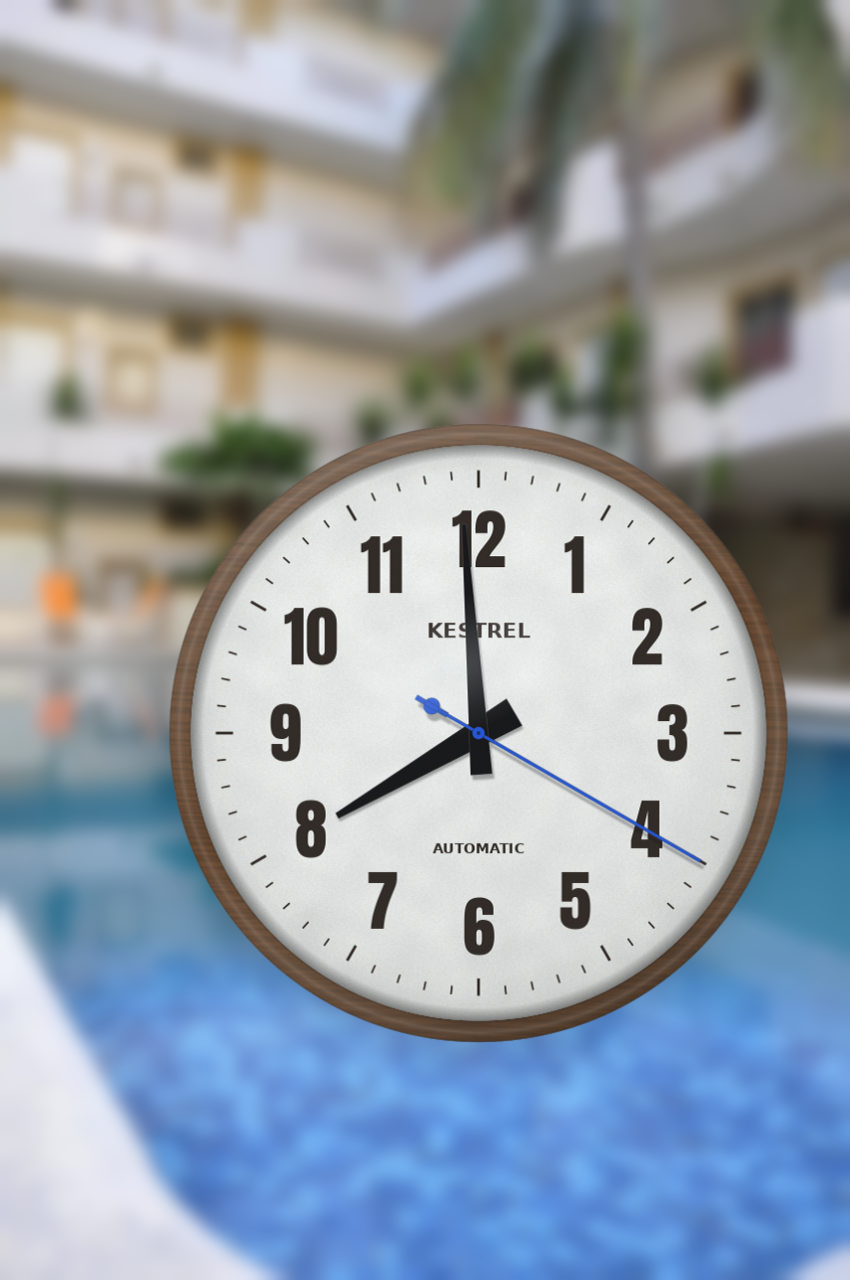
**7:59:20**
